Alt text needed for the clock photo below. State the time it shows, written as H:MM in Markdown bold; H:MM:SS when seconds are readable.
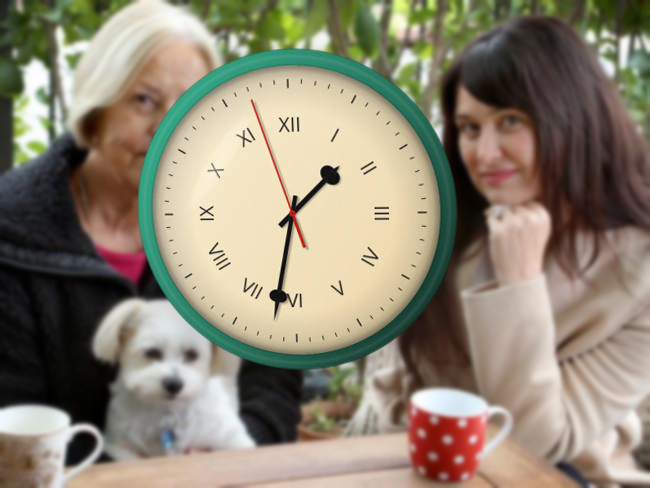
**1:31:57**
